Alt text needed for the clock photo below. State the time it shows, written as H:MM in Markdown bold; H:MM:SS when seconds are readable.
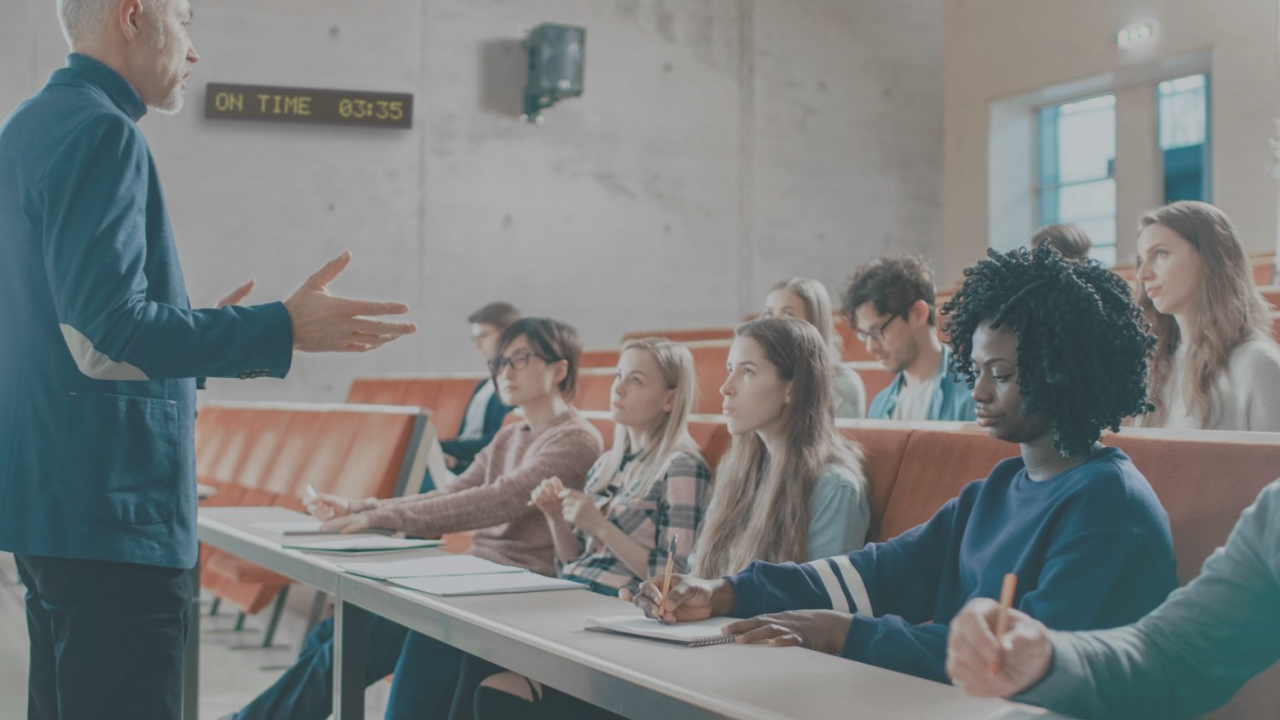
**3:35**
